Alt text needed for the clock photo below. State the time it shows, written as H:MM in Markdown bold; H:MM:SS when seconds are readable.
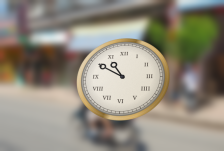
**10:50**
